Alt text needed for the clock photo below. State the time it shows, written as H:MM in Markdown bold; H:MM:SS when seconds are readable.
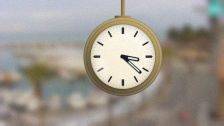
**3:22**
